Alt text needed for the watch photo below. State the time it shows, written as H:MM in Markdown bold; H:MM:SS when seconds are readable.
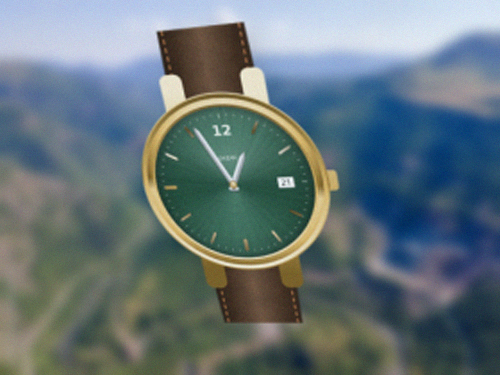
**12:56**
